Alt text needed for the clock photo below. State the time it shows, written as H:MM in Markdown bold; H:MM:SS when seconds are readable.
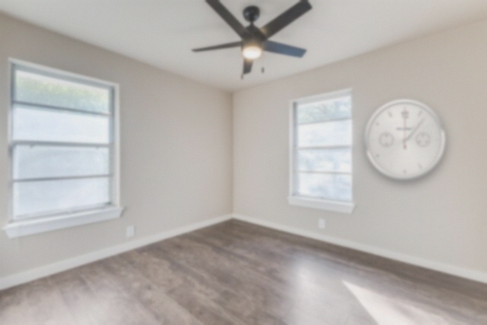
**1:07**
